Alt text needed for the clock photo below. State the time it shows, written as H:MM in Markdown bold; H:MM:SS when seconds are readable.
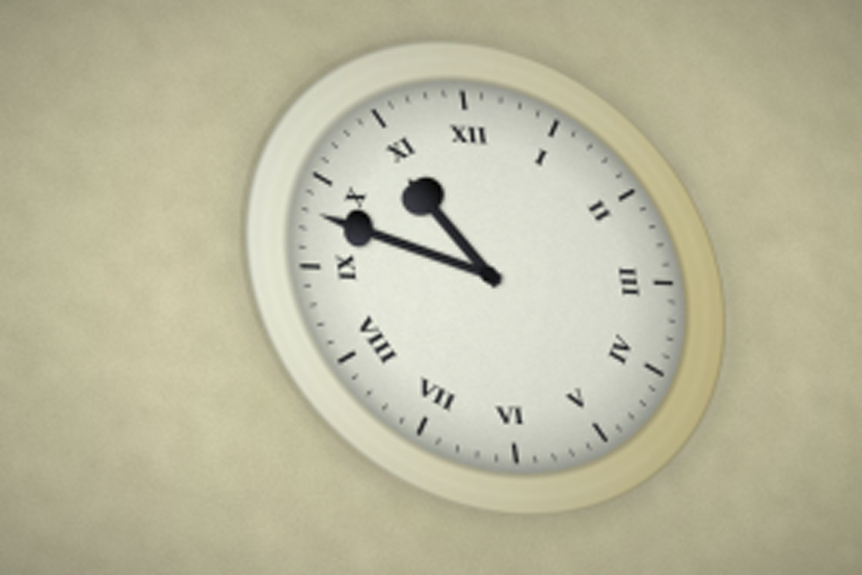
**10:48**
